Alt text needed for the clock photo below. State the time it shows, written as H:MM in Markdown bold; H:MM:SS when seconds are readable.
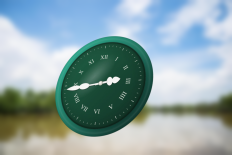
**2:44**
